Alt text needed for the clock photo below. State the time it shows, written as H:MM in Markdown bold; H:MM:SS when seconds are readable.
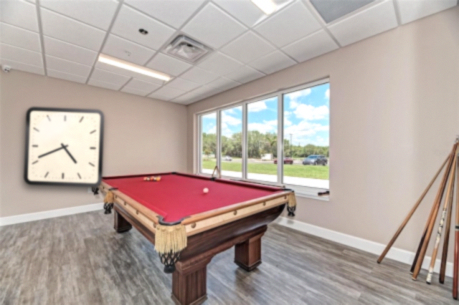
**4:41**
